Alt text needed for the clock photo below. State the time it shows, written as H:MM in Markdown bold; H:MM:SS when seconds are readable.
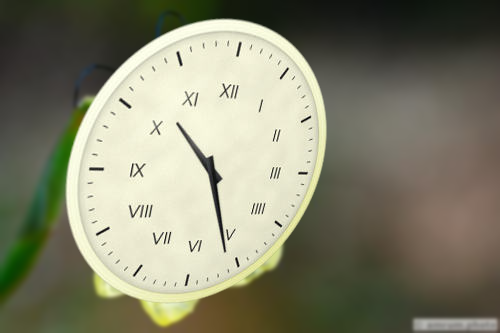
**10:26**
